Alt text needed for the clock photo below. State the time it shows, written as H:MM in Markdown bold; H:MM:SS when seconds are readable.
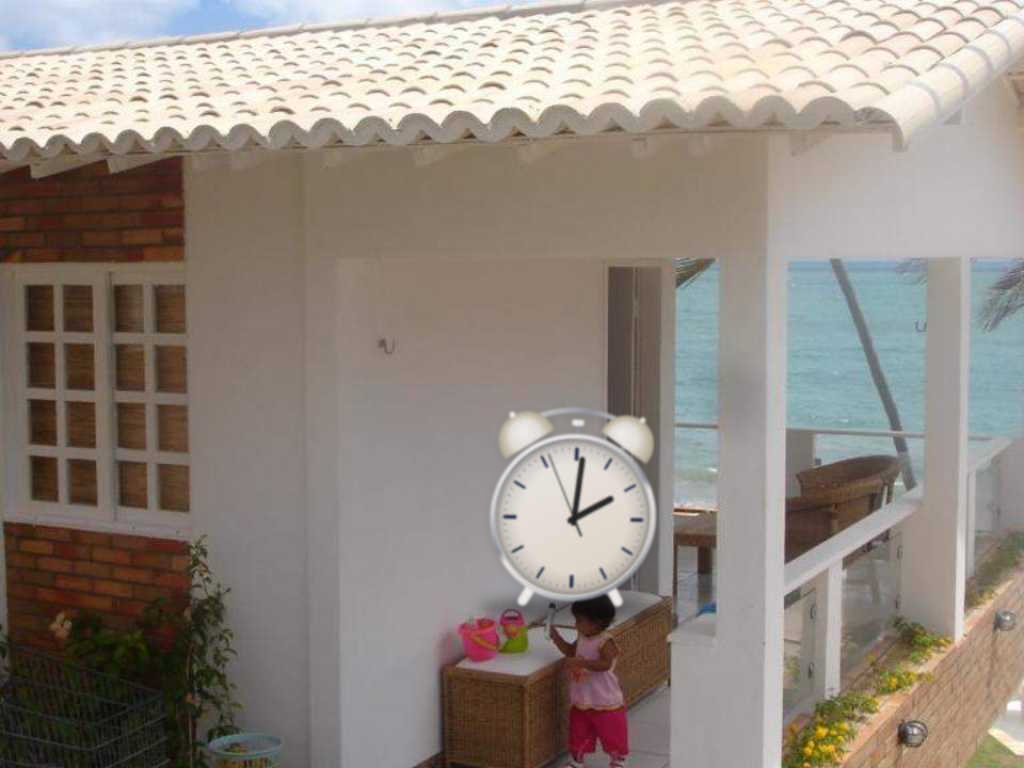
**2:00:56**
